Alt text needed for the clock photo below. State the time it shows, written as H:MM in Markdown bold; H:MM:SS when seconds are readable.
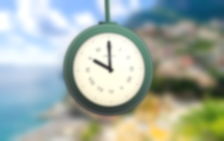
**10:00**
